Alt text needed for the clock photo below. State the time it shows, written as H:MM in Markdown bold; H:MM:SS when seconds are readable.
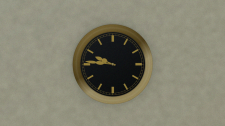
**9:46**
